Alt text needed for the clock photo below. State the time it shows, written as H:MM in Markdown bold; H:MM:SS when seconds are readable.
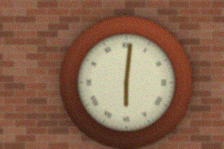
**6:01**
